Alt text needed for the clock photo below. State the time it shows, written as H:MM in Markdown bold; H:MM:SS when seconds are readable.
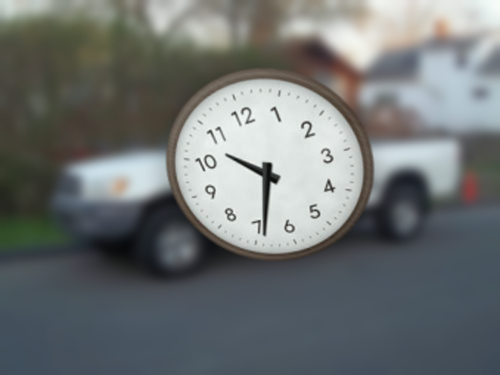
**10:34**
